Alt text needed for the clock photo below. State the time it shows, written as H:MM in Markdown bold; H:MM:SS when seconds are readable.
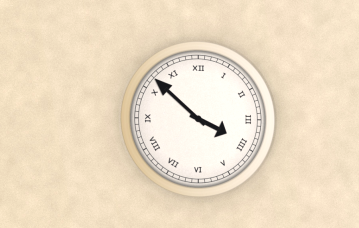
**3:52**
